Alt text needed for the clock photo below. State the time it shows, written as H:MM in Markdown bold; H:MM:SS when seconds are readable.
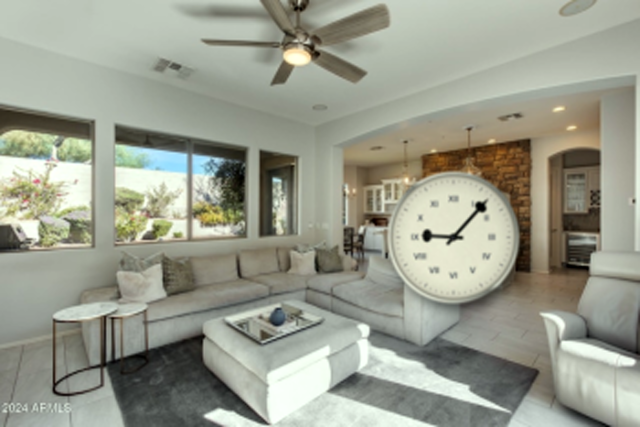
**9:07**
